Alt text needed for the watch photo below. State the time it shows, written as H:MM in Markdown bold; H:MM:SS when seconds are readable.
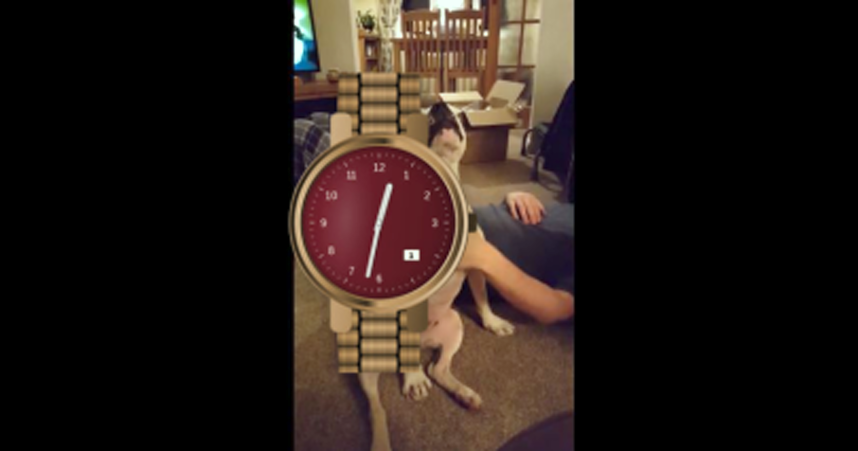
**12:32**
